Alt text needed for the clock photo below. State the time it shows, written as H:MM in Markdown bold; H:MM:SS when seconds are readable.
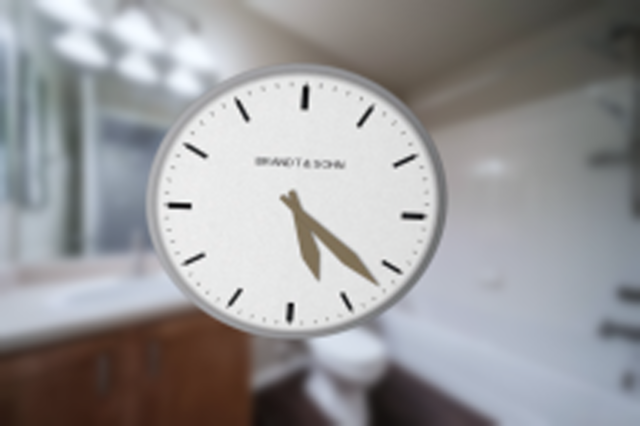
**5:22**
